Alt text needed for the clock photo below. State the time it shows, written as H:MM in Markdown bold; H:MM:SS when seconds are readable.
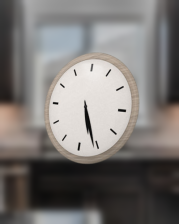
**5:26**
